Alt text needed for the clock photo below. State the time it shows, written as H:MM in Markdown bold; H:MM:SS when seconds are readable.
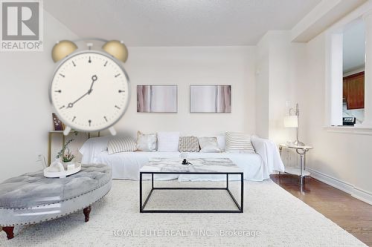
**12:39**
